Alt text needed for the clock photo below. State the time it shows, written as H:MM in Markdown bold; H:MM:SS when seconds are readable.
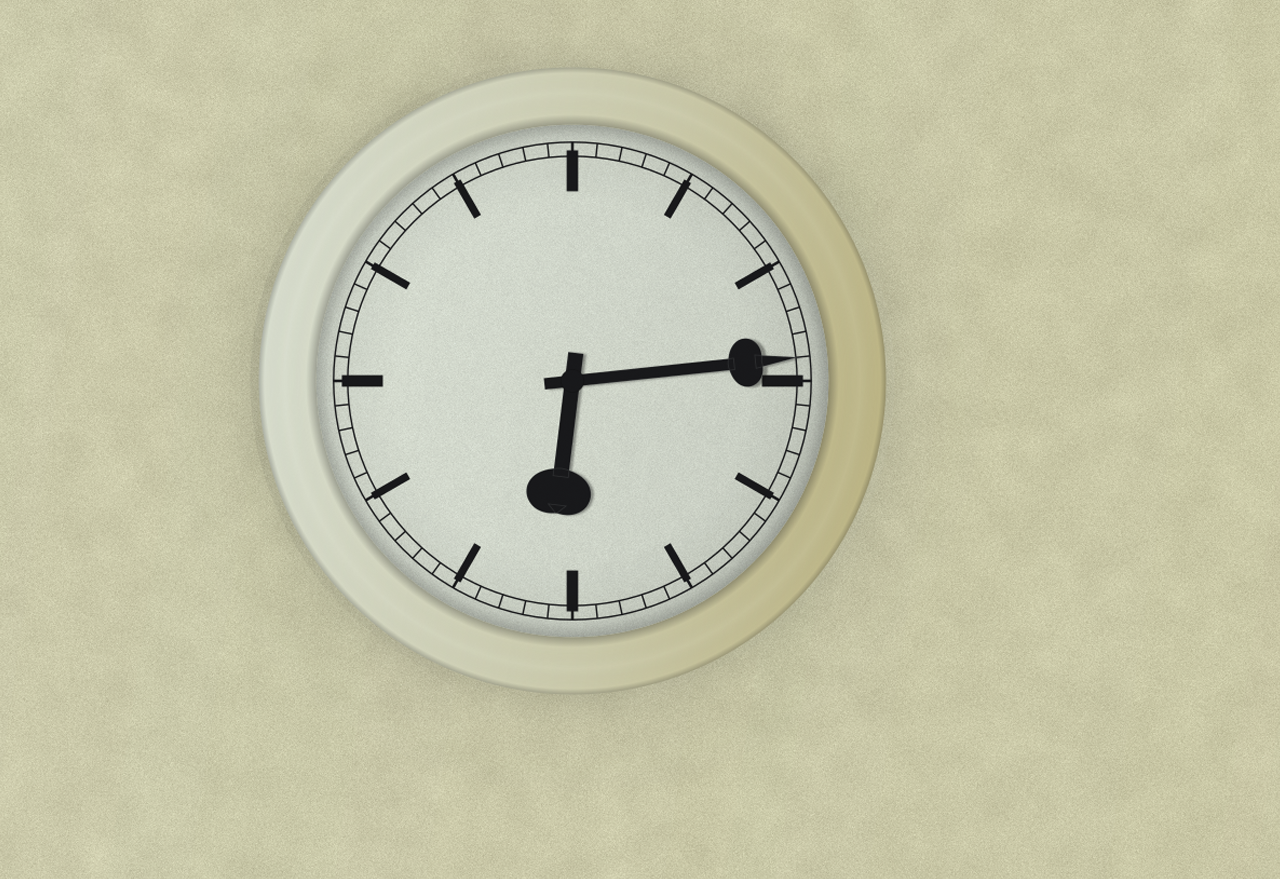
**6:14**
